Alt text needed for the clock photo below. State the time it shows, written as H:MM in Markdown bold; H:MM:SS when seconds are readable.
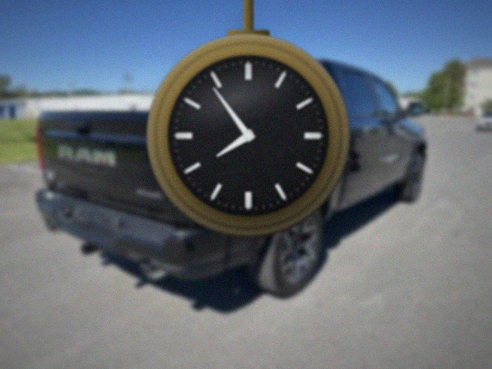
**7:54**
